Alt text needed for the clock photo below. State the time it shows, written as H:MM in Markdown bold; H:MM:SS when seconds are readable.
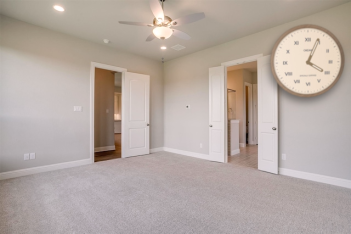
**4:04**
